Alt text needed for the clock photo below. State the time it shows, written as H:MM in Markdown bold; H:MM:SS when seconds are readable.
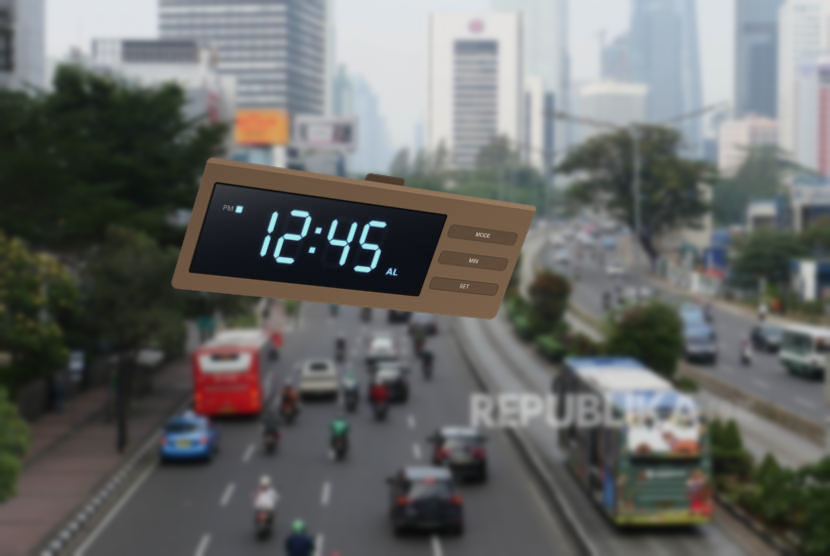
**12:45**
